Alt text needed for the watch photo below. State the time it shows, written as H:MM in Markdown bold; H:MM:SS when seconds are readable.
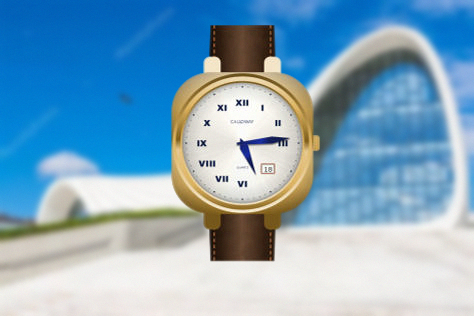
**5:14**
